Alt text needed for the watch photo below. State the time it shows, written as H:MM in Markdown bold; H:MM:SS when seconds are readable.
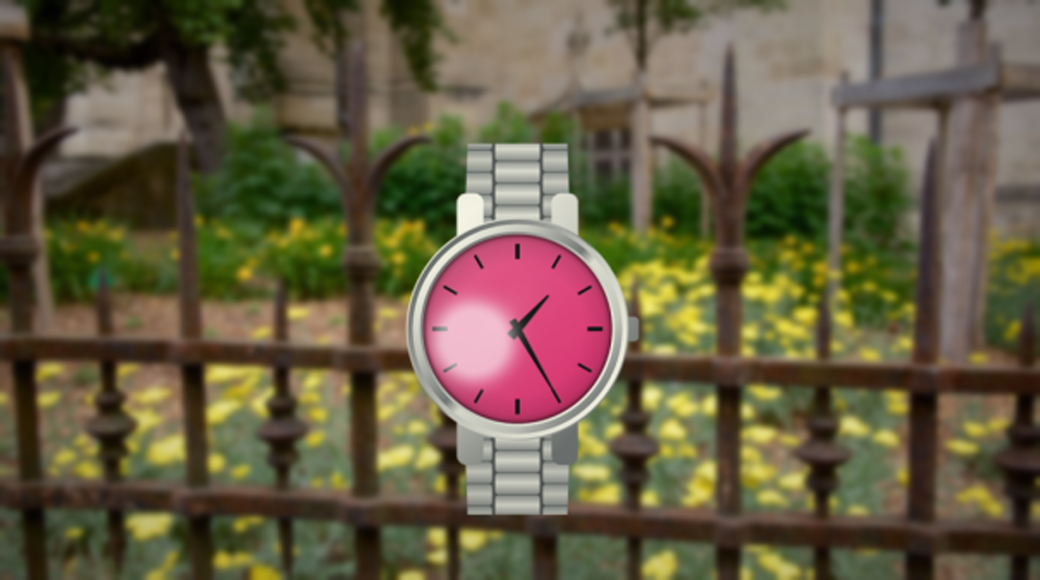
**1:25**
